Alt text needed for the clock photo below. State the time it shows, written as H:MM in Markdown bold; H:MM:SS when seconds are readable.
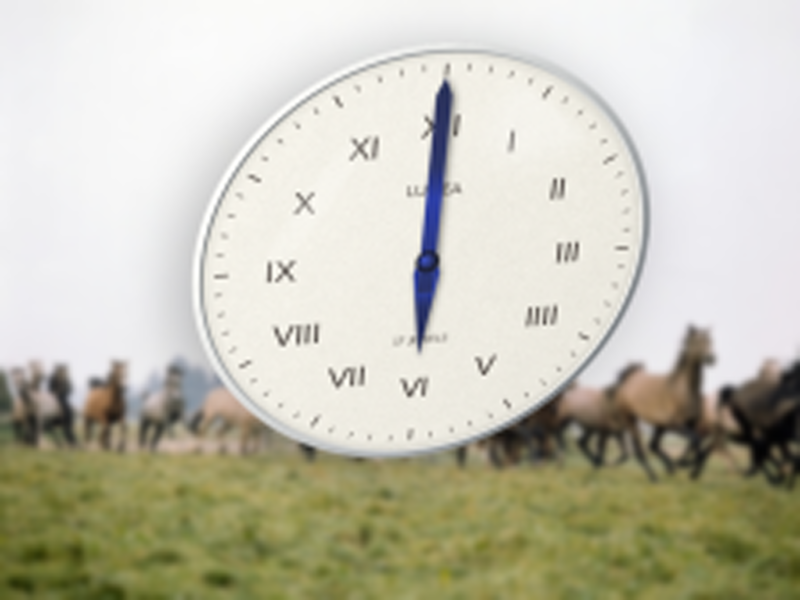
**6:00**
